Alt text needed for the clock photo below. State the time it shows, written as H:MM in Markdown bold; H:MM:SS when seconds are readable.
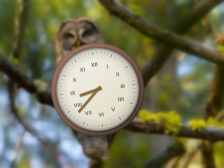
**8:38**
